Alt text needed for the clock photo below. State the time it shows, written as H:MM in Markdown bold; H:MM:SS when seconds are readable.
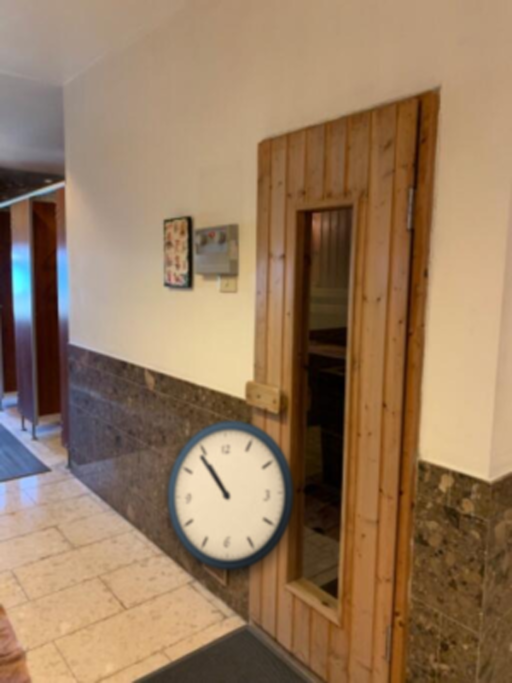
**10:54**
